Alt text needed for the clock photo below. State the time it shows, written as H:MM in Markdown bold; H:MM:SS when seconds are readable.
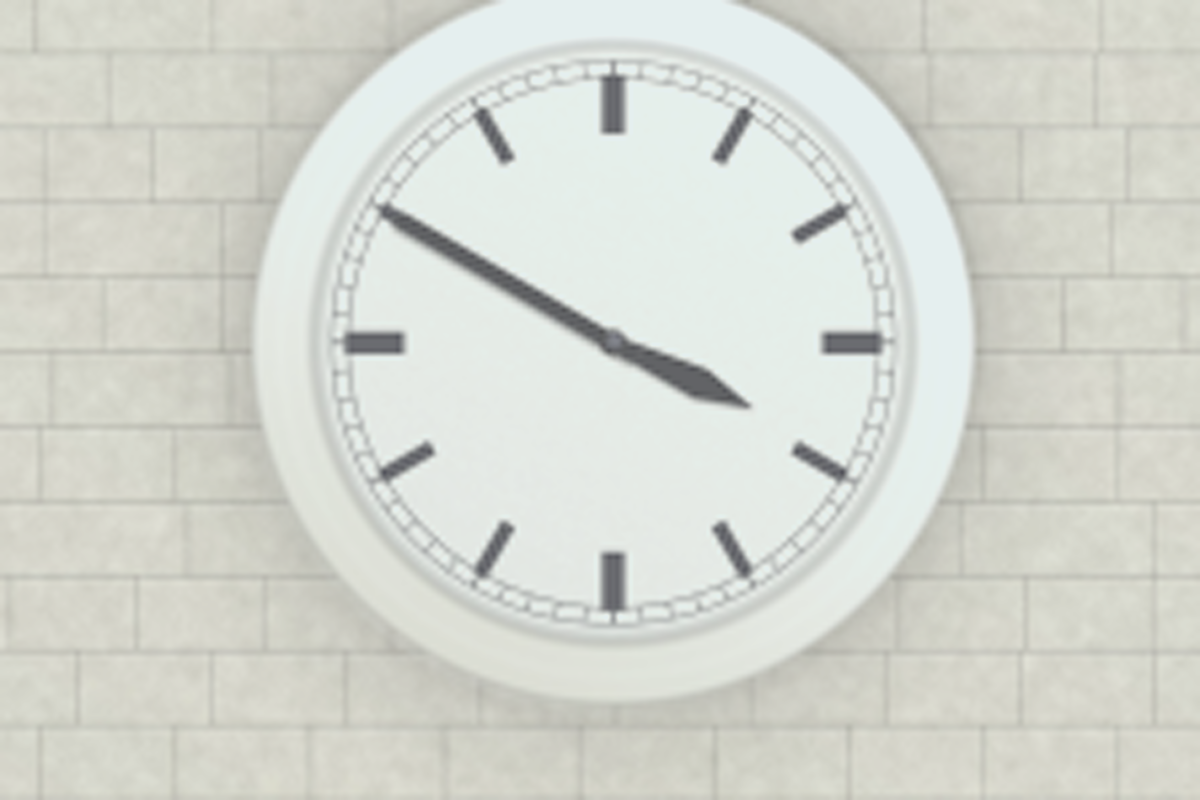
**3:50**
